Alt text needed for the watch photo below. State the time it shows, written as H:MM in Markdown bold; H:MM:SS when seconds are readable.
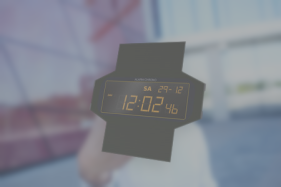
**12:02:46**
